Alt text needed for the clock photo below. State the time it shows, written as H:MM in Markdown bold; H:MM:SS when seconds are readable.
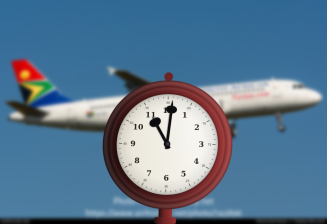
**11:01**
